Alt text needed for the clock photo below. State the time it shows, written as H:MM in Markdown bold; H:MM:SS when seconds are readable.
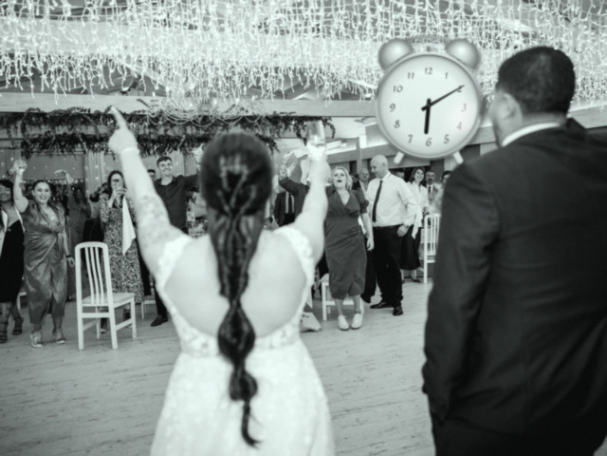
**6:10**
